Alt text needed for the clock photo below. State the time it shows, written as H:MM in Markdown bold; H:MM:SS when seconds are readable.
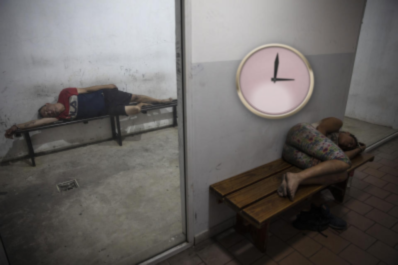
**3:01**
